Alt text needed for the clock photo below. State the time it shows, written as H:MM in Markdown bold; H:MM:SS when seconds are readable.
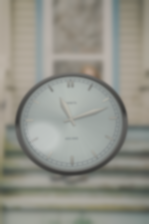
**11:12**
